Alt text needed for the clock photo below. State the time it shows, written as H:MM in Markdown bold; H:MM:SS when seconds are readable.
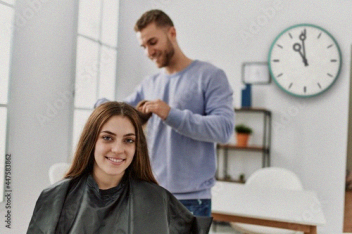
**10:59**
